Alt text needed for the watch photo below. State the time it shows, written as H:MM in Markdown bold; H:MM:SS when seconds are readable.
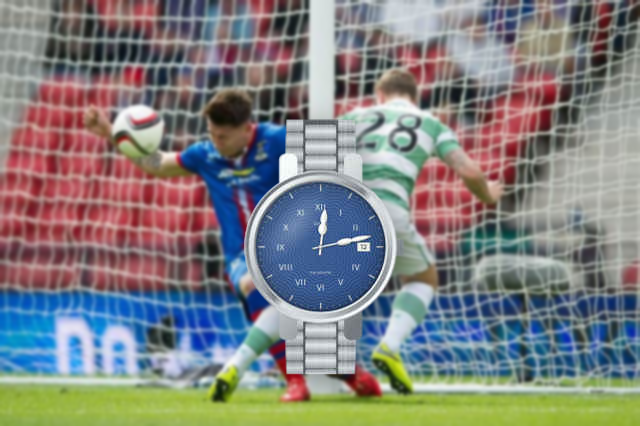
**12:13**
